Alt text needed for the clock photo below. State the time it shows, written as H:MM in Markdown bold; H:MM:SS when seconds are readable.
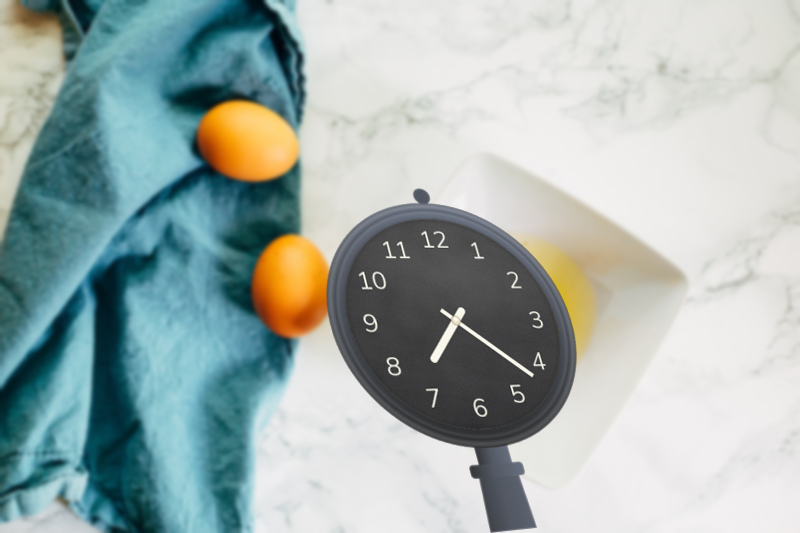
**7:22**
